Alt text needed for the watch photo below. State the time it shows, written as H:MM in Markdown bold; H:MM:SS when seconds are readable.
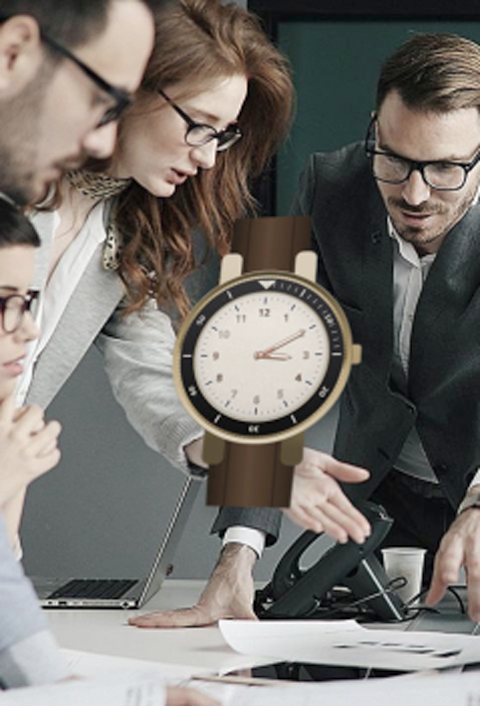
**3:10**
